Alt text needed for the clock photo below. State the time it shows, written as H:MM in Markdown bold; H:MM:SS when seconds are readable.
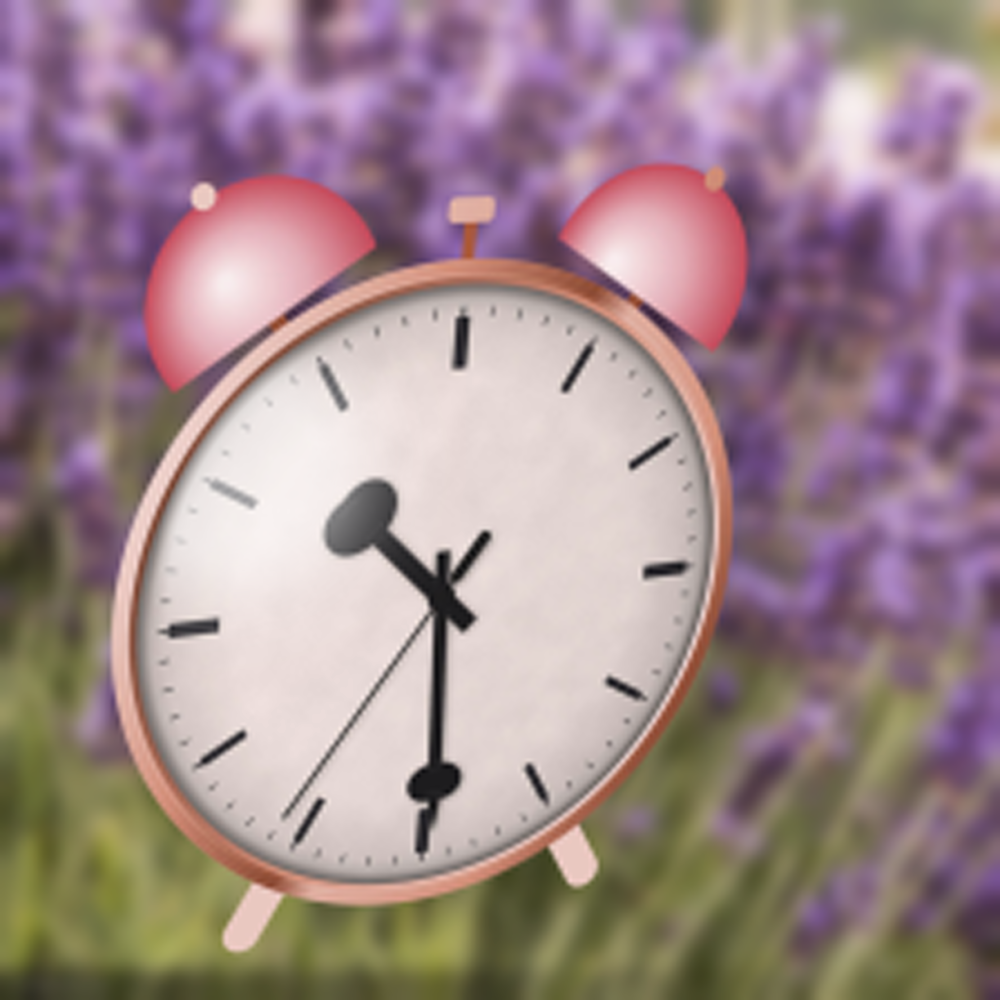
**10:29:36**
